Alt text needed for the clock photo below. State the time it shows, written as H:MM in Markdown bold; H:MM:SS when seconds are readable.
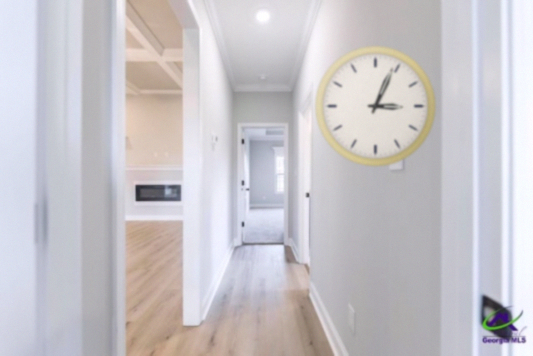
**3:04**
